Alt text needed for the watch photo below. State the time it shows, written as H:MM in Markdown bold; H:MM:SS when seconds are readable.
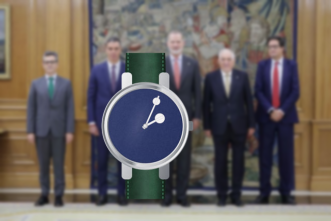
**2:04**
